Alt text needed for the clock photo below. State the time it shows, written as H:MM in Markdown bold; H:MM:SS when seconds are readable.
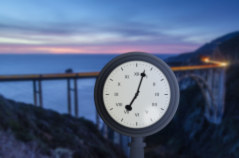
**7:03**
